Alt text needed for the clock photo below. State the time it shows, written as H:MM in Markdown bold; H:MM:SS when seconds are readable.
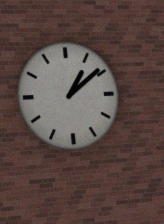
**1:09**
